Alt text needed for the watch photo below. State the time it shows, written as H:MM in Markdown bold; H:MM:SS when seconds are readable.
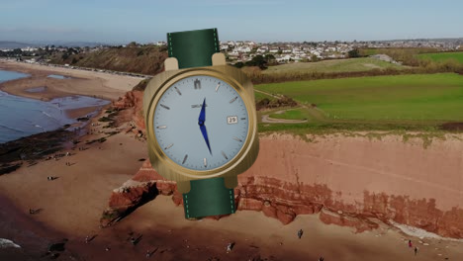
**12:28**
